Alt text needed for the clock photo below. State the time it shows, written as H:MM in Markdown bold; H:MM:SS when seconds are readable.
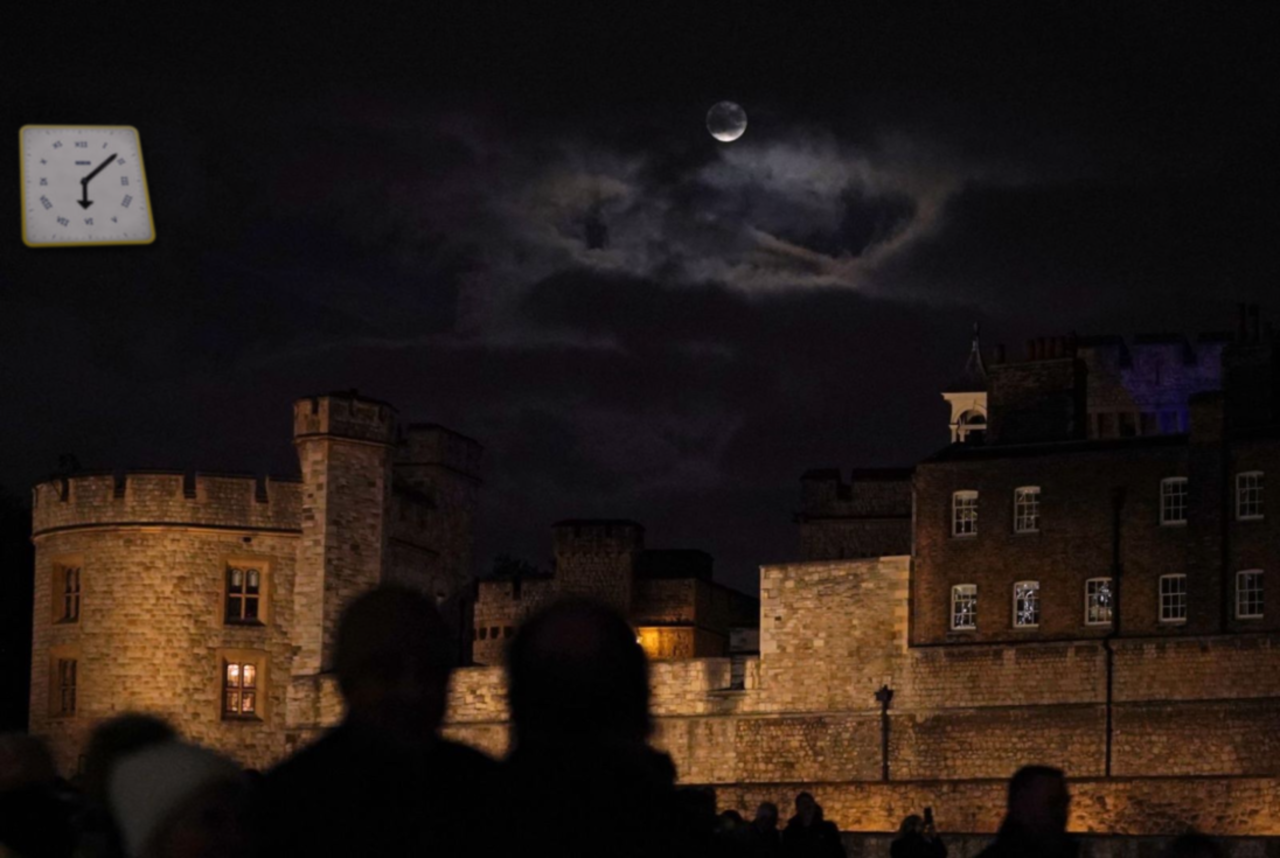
**6:08**
